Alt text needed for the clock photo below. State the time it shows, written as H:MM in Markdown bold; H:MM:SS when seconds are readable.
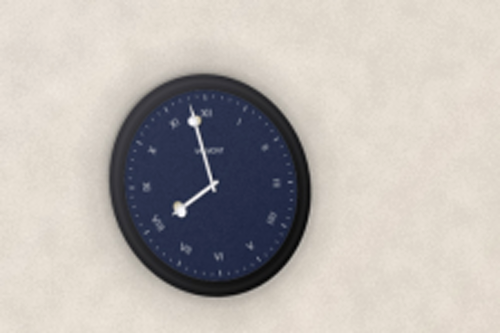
**7:58**
